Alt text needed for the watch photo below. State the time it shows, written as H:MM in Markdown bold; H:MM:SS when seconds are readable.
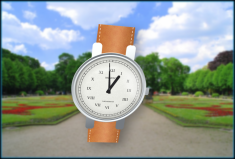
**12:59**
